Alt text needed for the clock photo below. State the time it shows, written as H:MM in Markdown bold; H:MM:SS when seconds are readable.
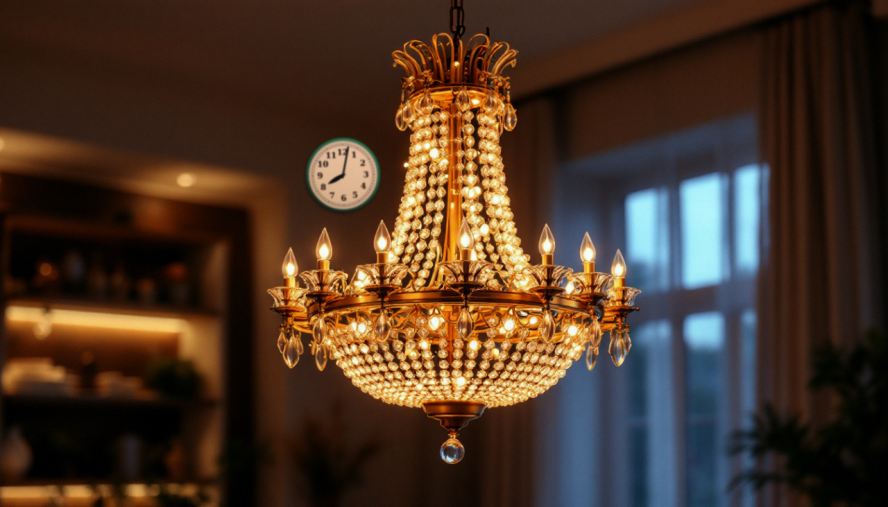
**8:02**
